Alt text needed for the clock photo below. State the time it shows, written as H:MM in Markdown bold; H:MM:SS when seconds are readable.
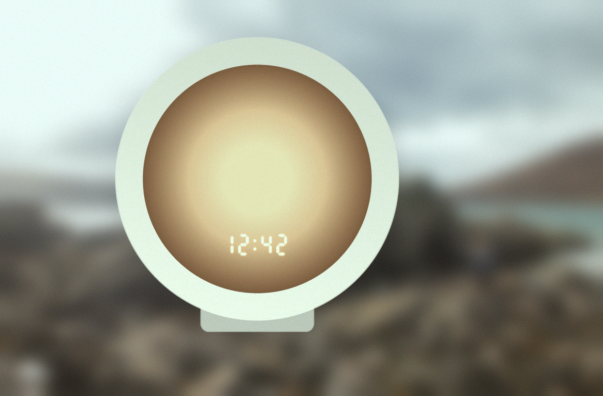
**12:42**
